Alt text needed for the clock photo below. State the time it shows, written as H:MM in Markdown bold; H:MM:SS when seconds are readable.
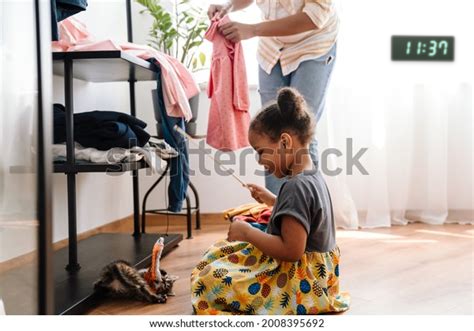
**11:37**
